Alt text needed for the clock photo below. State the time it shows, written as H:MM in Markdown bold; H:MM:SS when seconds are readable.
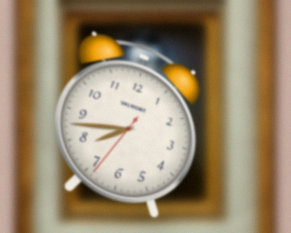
**7:42:34**
